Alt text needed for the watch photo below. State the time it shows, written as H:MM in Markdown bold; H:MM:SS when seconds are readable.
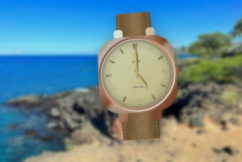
**5:00**
